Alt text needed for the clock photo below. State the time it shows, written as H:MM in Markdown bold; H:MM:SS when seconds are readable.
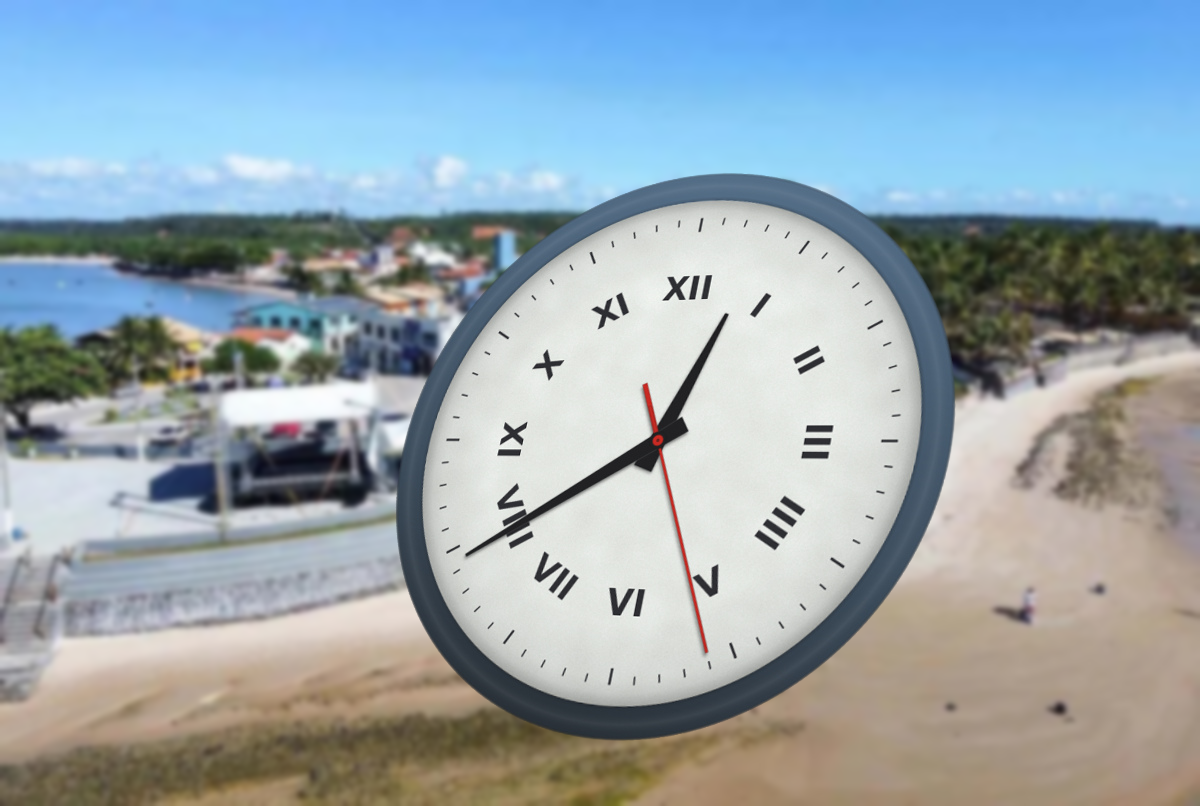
**12:39:26**
